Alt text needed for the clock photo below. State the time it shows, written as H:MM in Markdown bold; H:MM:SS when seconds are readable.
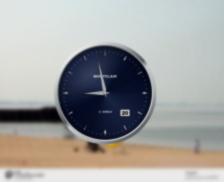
**8:58**
